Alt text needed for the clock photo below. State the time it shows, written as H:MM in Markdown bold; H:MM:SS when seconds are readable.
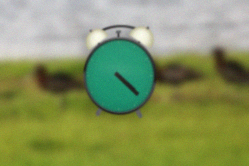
**4:22**
